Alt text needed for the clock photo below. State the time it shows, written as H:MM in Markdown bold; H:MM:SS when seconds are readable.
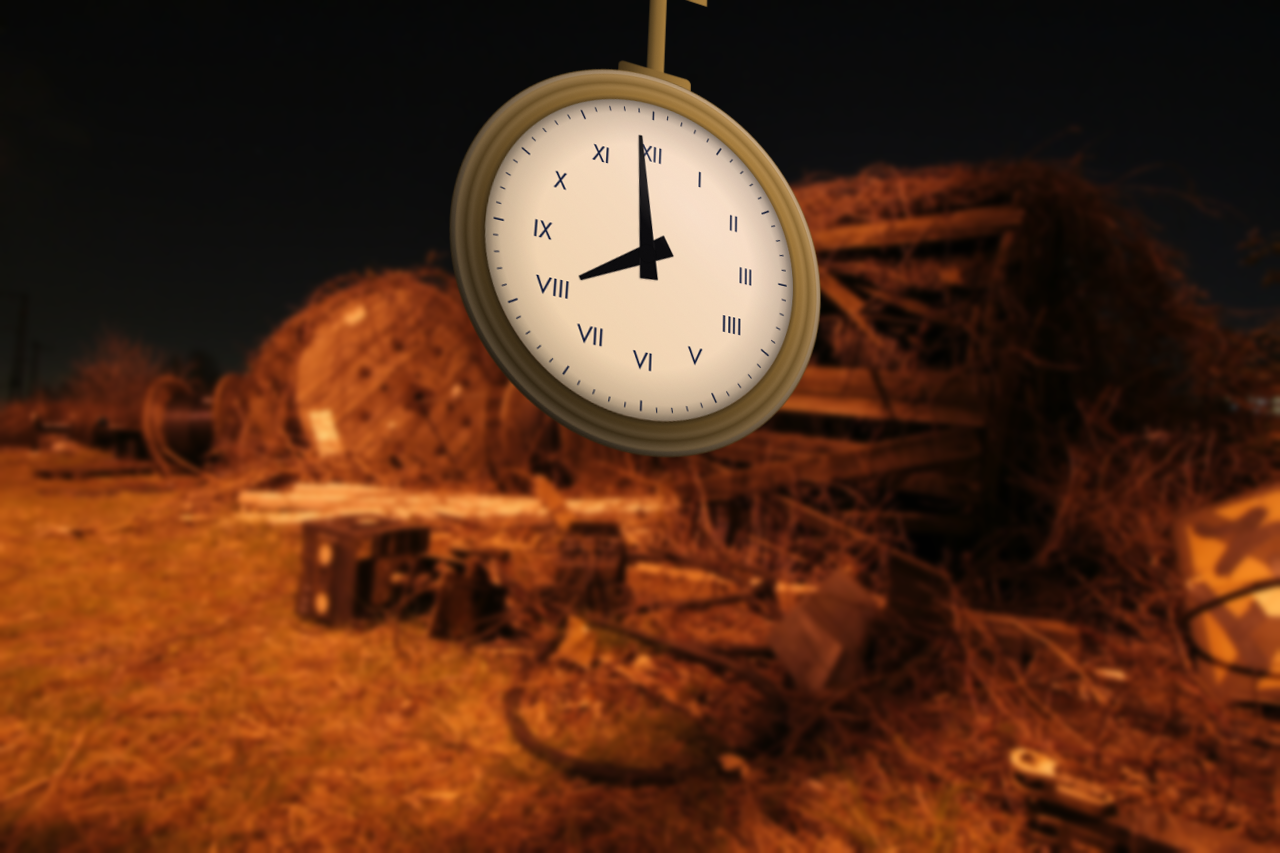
**7:59**
